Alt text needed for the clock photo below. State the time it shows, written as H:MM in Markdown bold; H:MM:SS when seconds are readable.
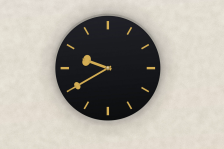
**9:40**
